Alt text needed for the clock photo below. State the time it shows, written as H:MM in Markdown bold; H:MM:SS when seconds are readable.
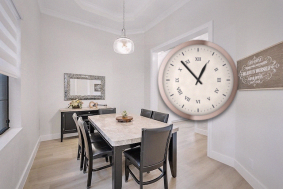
**12:53**
